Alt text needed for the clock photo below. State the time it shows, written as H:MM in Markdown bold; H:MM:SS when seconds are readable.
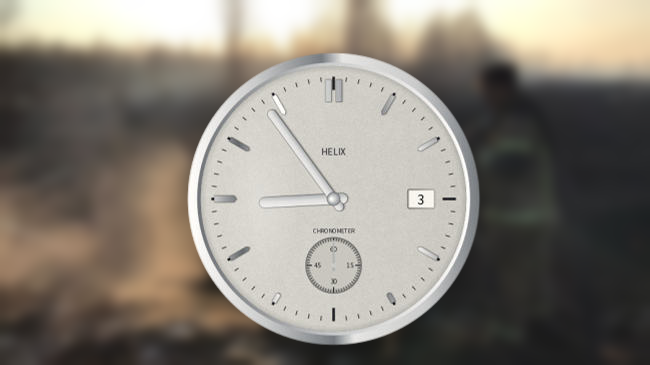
**8:54**
